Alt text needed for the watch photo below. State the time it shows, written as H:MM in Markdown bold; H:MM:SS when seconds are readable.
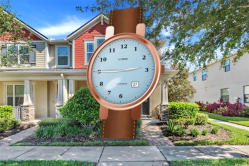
**2:45**
